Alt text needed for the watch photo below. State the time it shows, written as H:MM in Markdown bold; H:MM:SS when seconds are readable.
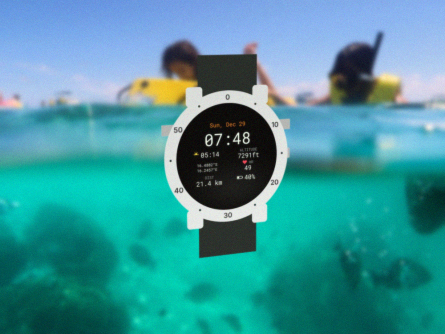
**7:48**
